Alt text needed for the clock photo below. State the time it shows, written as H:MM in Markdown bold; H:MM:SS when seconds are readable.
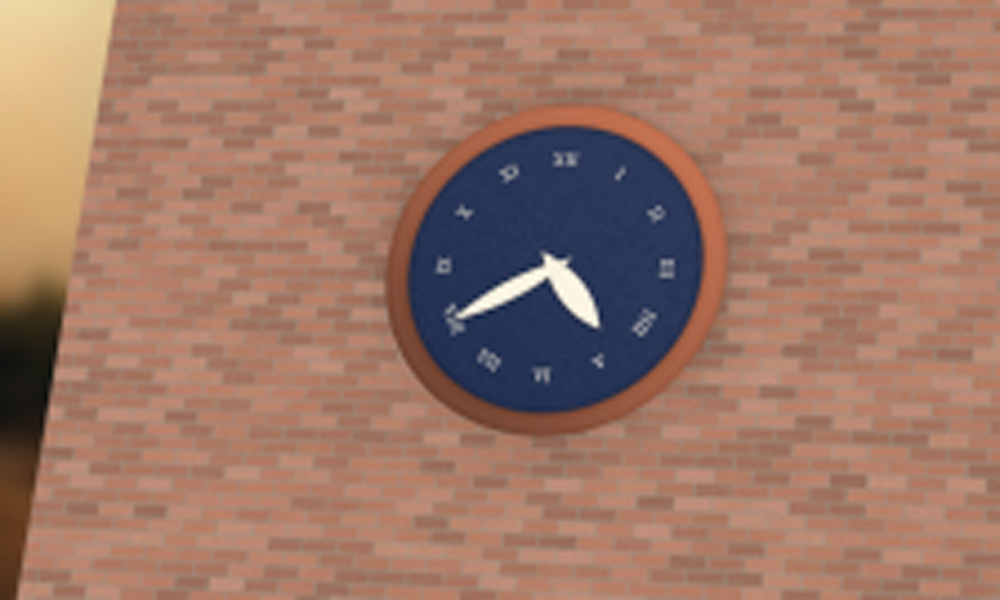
**4:40**
